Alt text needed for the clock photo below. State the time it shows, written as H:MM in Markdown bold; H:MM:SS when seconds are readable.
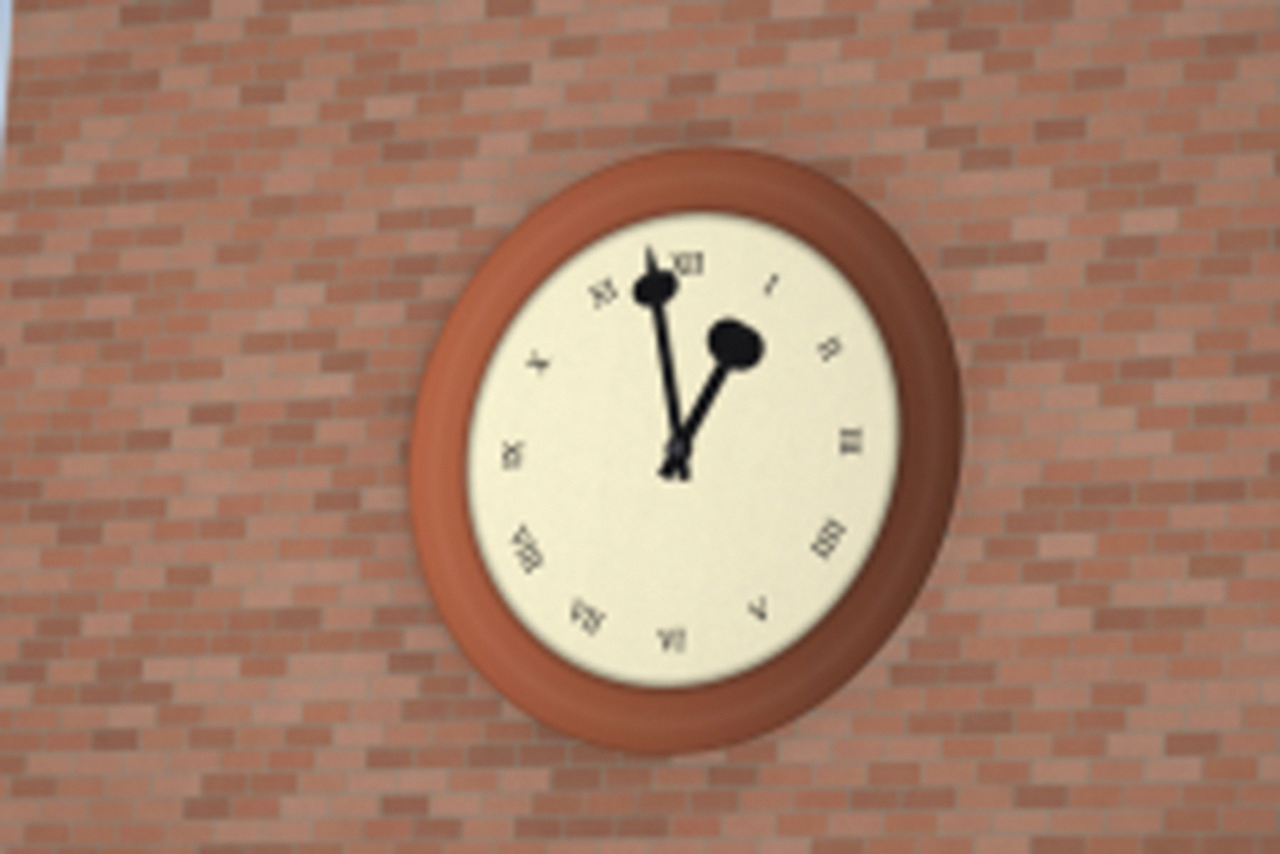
**12:58**
